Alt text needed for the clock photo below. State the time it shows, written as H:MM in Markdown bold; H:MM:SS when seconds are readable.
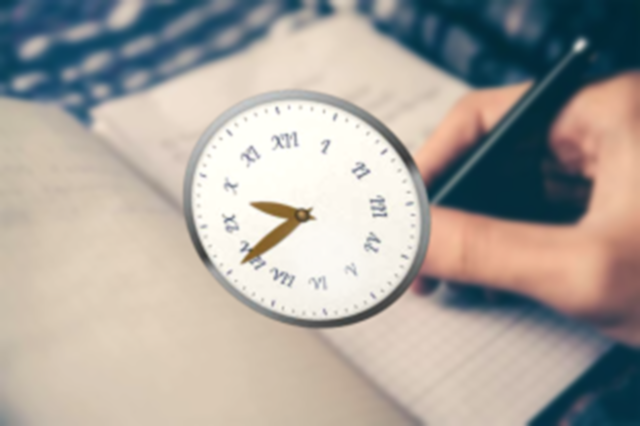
**9:40**
